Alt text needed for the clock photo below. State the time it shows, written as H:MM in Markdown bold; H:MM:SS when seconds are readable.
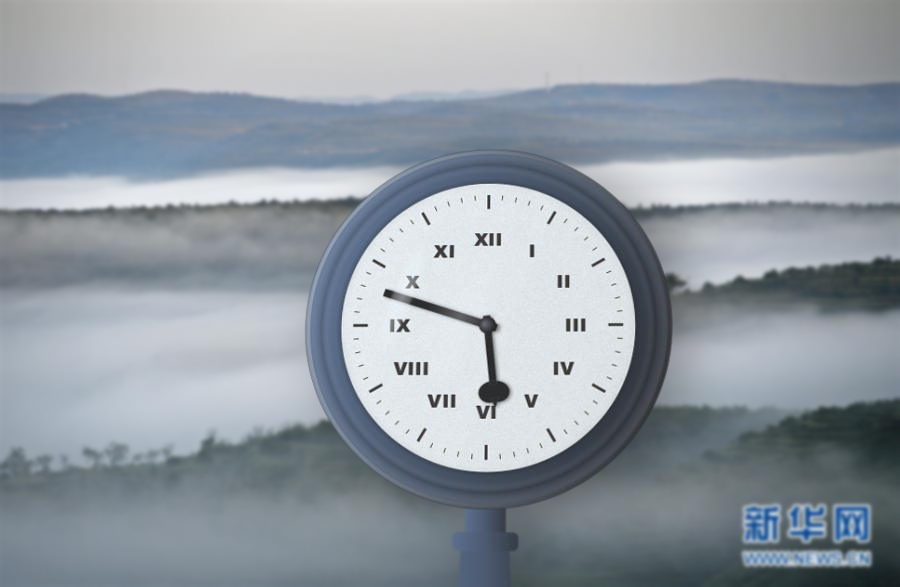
**5:48**
